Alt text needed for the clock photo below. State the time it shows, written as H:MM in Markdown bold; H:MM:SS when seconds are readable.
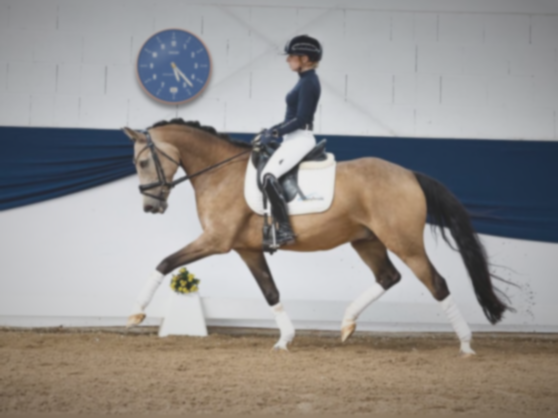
**5:23**
